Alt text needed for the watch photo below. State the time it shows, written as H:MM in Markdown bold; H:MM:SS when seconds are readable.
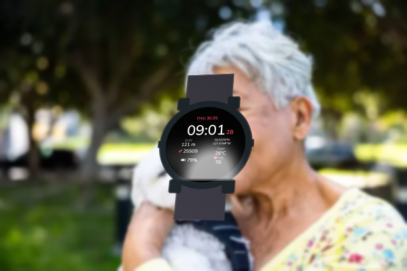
**9:01**
